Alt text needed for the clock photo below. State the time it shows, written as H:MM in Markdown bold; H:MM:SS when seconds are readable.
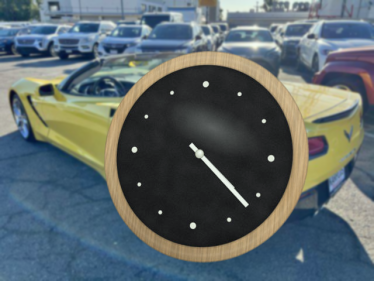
**4:22**
